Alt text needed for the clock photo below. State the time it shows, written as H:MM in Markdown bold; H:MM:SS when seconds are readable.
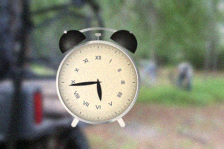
**5:44**
